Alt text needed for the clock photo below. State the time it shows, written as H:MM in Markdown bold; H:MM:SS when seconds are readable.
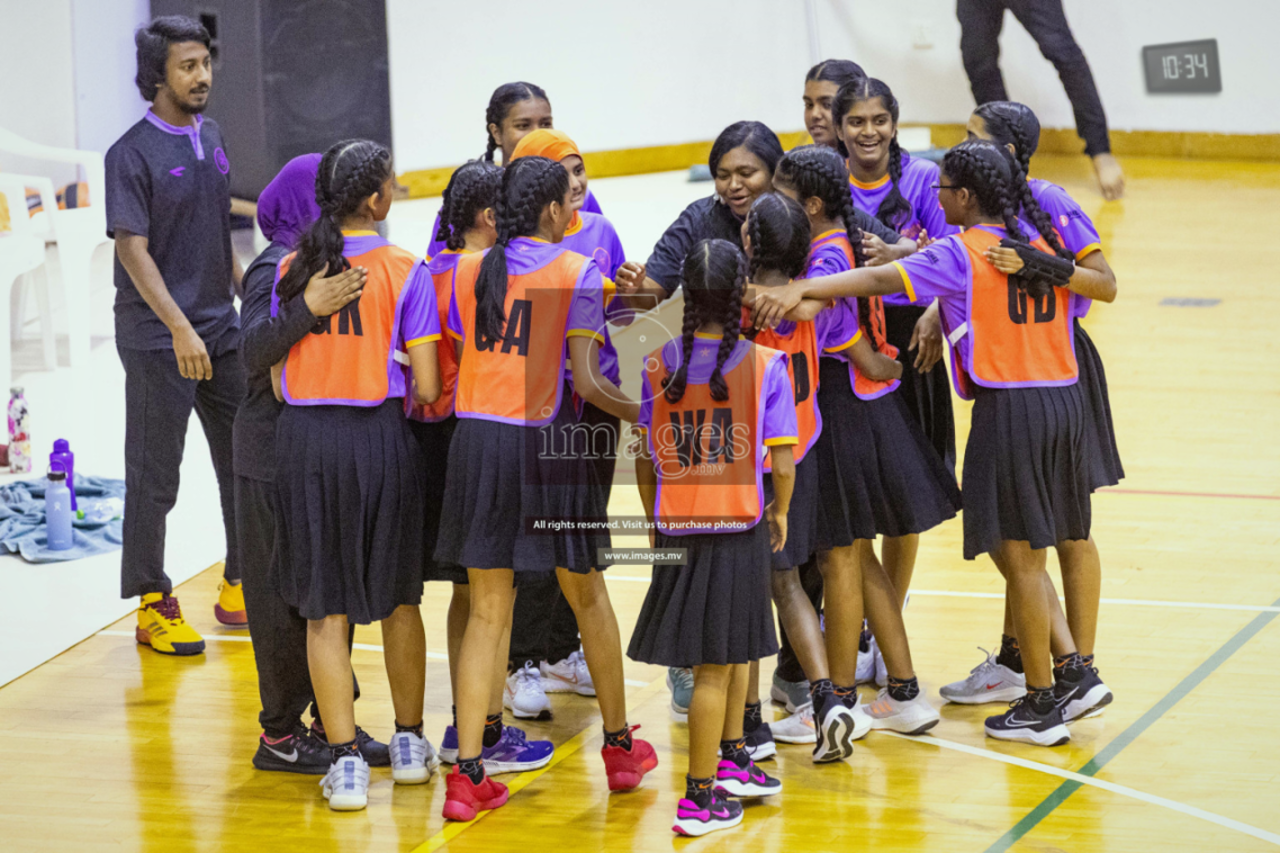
**10:34**
